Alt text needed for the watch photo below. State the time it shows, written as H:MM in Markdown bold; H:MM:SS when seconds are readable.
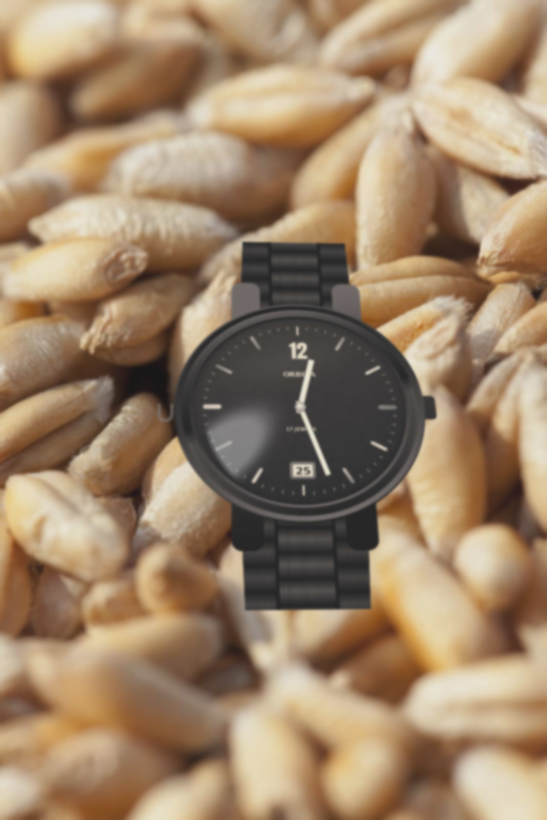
**12:27**
